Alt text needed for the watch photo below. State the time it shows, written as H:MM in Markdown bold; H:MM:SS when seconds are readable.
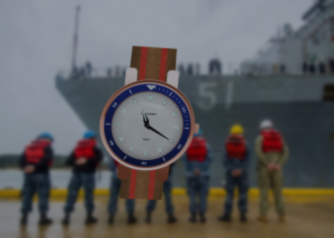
**11:20**
